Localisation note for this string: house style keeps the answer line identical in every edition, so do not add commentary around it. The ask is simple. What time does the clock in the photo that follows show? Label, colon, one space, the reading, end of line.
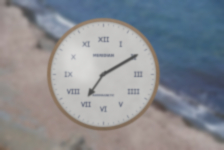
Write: 7:10
